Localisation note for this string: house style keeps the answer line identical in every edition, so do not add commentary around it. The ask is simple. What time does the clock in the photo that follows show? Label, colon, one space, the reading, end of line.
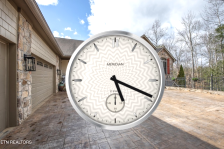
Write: 5:19
